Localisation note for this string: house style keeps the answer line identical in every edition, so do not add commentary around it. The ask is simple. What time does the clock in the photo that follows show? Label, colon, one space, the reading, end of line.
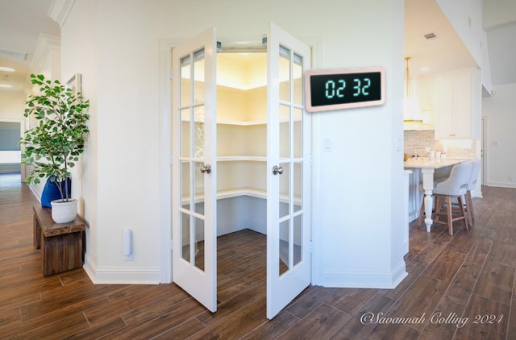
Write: 2:32
